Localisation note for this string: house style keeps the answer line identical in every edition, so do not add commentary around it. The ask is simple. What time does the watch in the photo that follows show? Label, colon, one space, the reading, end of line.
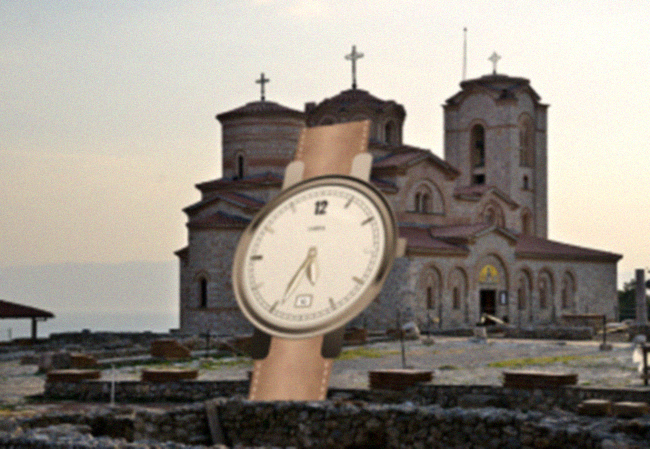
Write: 5:34
